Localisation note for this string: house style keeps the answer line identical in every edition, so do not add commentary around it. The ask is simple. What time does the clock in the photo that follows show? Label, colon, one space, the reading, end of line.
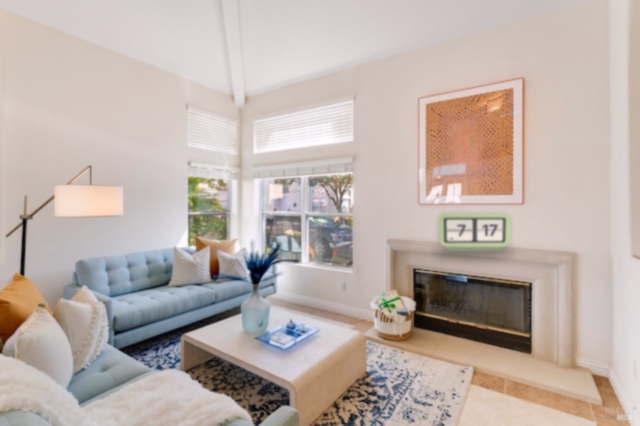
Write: 7:17
